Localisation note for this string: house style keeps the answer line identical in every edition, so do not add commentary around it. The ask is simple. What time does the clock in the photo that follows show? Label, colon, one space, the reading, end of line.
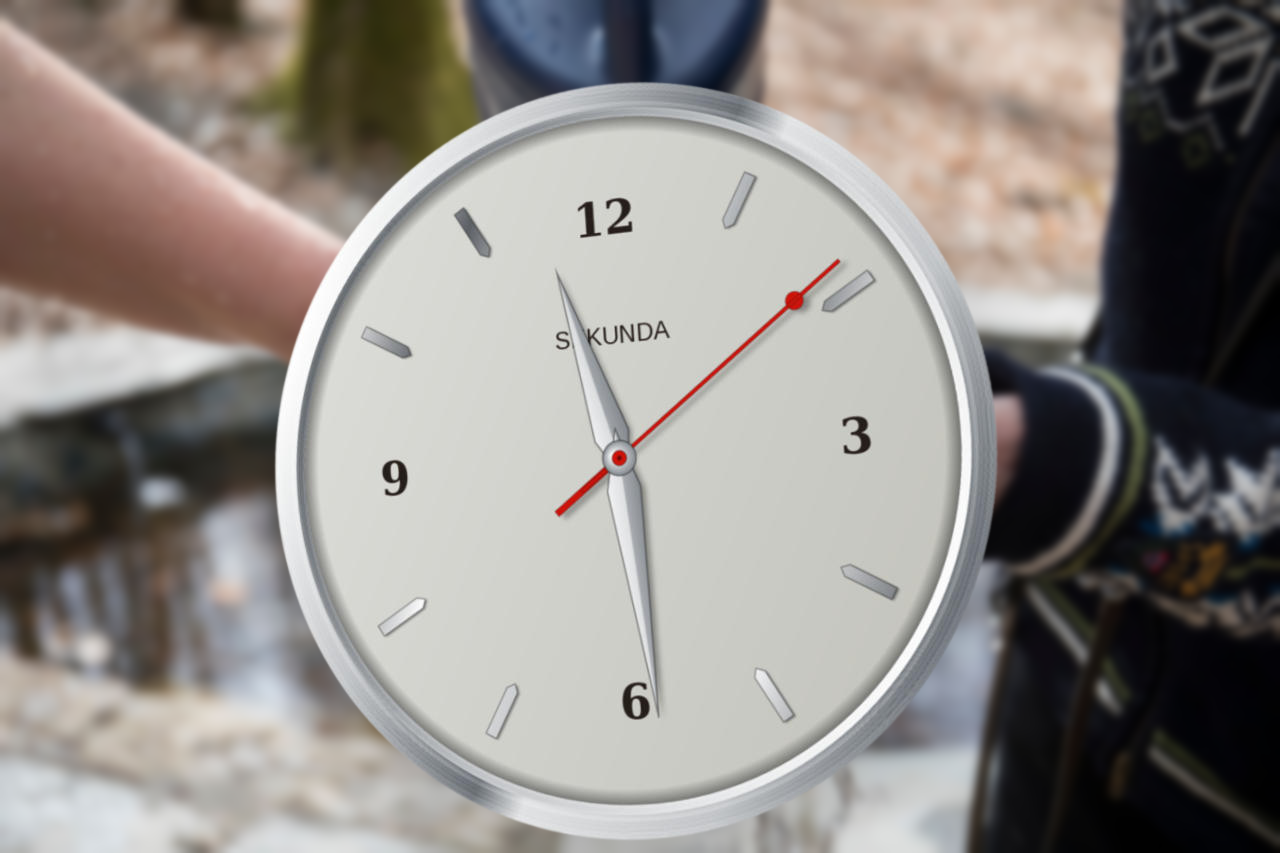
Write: 11:29:09
